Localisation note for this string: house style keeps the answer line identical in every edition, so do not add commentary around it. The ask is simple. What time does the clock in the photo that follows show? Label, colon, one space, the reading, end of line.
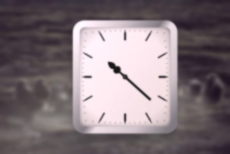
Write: 10:22
